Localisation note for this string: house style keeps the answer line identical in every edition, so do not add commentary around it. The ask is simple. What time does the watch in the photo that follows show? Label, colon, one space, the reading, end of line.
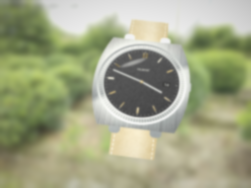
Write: 3:48
